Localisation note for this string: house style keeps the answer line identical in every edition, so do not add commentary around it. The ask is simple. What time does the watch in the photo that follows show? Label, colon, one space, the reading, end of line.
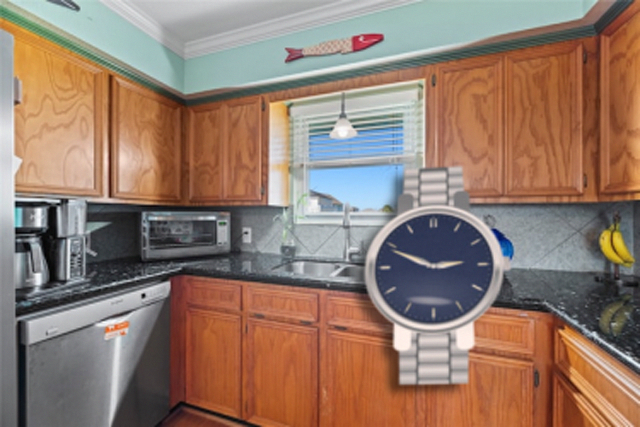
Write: 2:49
